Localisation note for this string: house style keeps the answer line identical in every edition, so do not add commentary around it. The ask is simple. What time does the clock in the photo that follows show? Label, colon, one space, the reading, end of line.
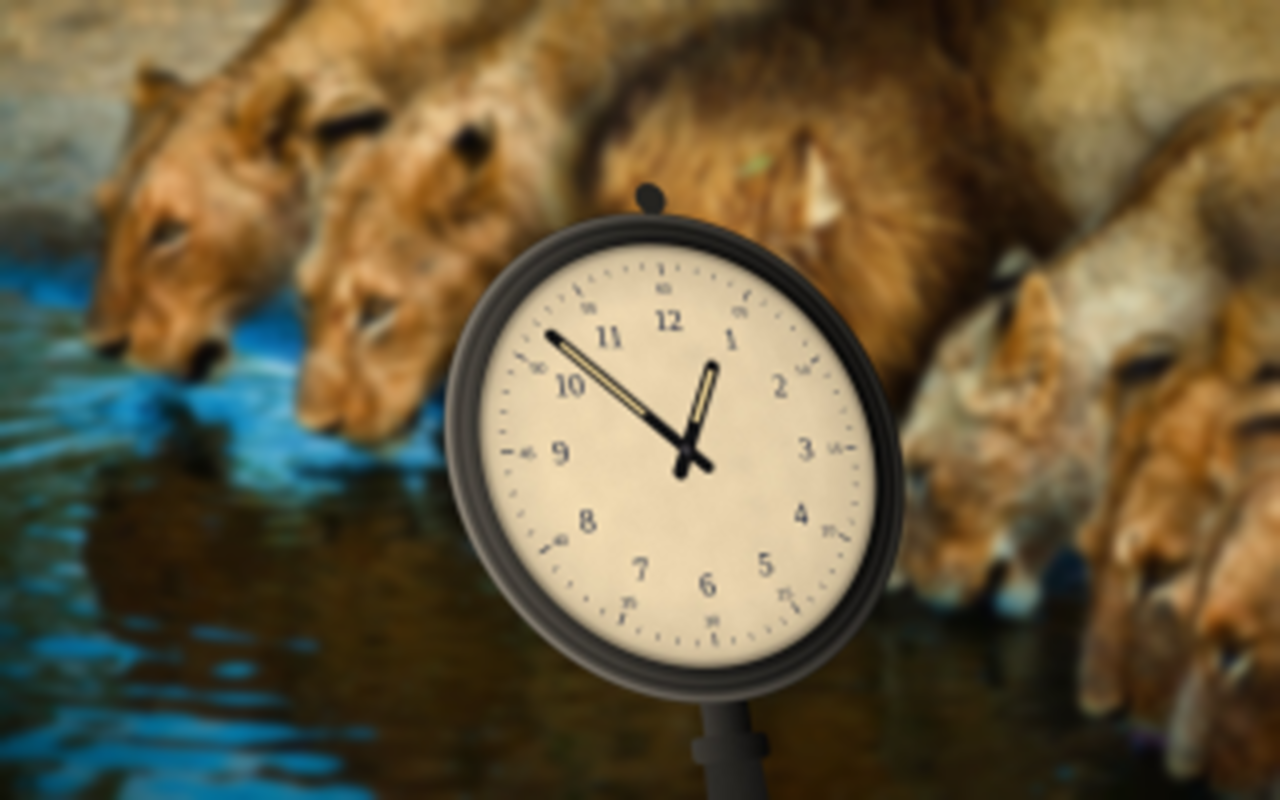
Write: 12:52
